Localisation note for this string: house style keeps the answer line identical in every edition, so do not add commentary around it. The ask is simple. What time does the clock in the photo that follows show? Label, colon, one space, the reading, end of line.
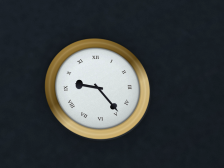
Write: 9:24
